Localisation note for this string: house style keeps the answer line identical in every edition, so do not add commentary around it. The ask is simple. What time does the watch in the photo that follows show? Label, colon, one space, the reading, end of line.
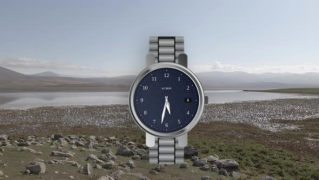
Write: 5:32
